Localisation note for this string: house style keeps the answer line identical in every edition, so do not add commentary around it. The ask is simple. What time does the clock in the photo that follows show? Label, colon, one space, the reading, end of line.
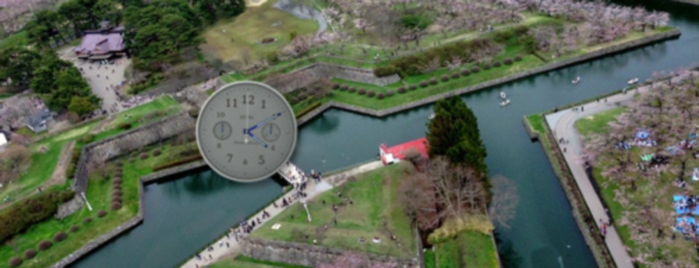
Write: 4:10
